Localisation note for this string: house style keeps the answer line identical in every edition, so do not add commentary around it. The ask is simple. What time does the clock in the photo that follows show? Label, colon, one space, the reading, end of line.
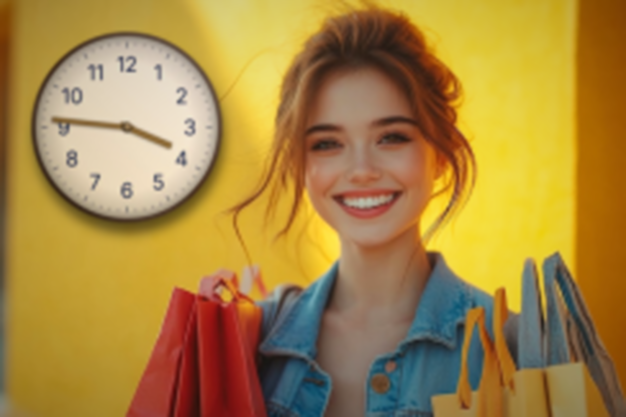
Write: 3:46
